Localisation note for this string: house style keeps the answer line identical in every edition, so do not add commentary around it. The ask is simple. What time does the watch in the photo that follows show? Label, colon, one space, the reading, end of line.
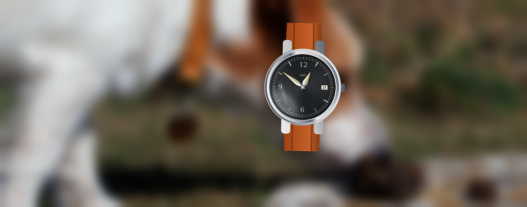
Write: 12:51
